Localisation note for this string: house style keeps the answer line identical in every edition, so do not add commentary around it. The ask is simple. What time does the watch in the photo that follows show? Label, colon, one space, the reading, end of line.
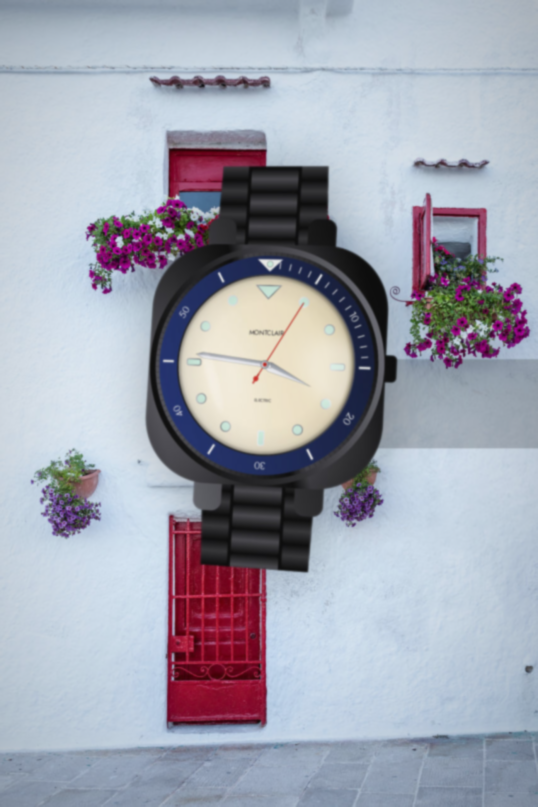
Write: 3:46:05
